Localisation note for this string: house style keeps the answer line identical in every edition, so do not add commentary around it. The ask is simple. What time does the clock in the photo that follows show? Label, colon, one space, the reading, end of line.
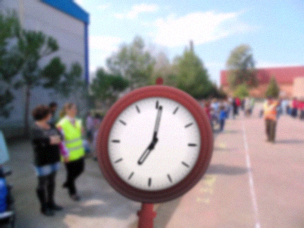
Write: 7:01
